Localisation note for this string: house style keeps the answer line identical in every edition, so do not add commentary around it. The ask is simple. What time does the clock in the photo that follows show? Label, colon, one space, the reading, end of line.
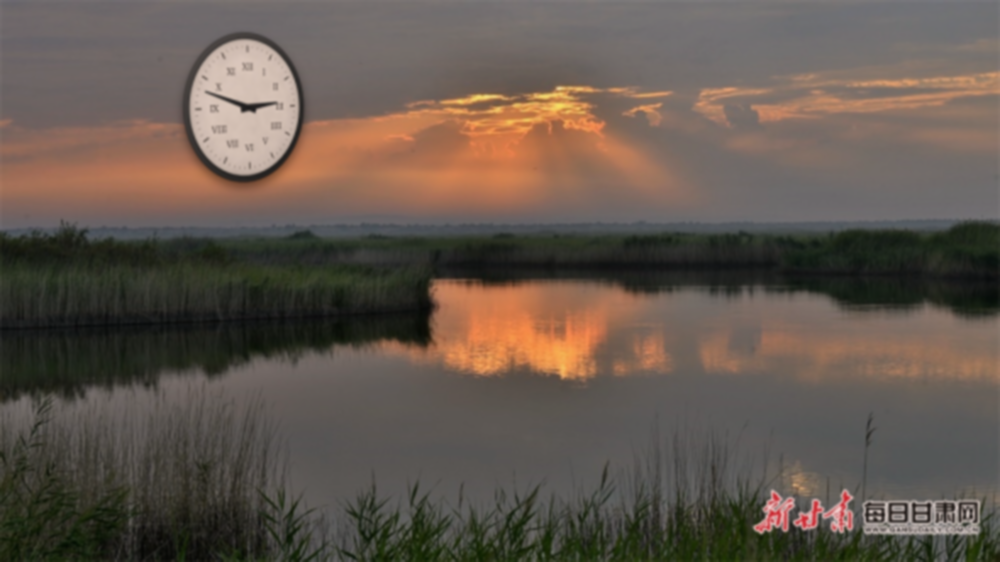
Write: 2:48
